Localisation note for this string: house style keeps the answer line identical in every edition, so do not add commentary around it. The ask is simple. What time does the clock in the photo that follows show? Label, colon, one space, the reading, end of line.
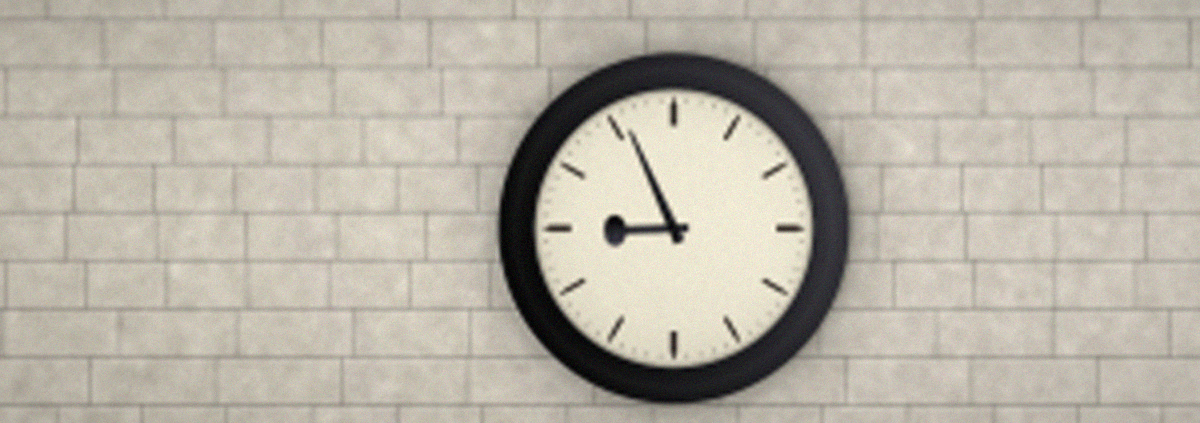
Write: 8:56
